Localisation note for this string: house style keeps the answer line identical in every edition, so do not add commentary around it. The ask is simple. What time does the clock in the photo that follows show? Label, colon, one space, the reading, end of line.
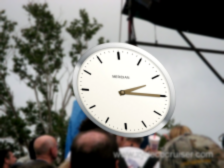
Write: 2:15
